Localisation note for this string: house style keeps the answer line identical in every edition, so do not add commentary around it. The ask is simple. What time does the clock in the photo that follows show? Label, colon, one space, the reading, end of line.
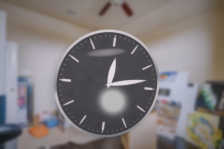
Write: 12:13
